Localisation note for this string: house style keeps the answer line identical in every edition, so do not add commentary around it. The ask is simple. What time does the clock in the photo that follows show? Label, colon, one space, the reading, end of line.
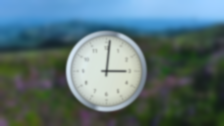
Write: 3:01
